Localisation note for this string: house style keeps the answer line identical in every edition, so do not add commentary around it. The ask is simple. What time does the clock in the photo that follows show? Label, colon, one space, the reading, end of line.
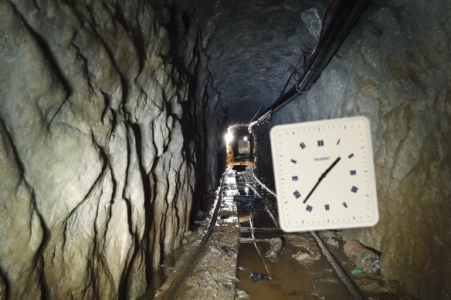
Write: 1:37
